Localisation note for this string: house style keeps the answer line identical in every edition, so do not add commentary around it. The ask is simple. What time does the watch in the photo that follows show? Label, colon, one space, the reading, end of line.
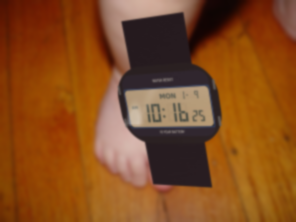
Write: 10:16:25
